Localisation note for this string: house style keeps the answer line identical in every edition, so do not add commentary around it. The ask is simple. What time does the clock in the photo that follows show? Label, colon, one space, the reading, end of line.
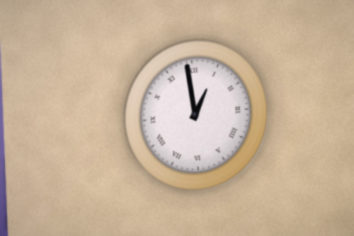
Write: 12:59
